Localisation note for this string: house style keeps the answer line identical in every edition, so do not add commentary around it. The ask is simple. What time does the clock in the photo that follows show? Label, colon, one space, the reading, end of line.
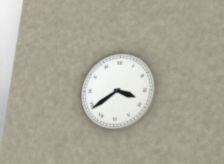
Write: 3:39
